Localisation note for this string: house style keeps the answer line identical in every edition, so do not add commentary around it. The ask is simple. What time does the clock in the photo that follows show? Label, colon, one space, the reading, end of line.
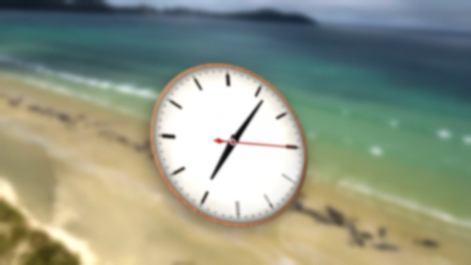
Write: 7:06:15
